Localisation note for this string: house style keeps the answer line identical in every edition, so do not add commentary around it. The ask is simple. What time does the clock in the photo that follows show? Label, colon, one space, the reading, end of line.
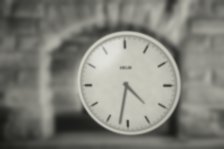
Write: 4:32
